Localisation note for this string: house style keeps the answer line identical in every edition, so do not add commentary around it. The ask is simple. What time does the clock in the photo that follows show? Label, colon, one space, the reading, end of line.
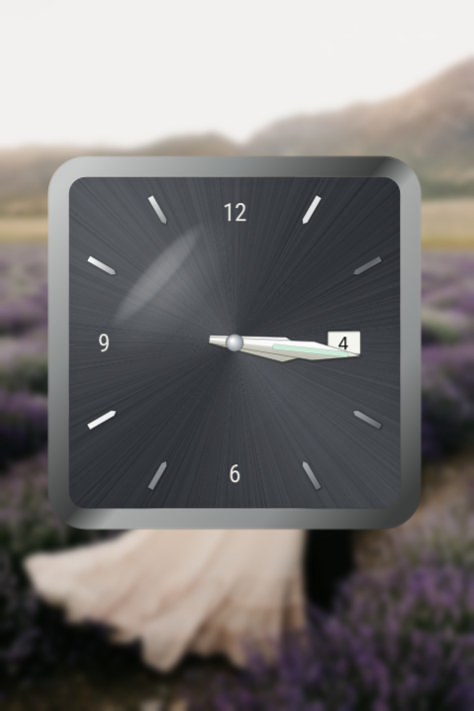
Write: 3:16
